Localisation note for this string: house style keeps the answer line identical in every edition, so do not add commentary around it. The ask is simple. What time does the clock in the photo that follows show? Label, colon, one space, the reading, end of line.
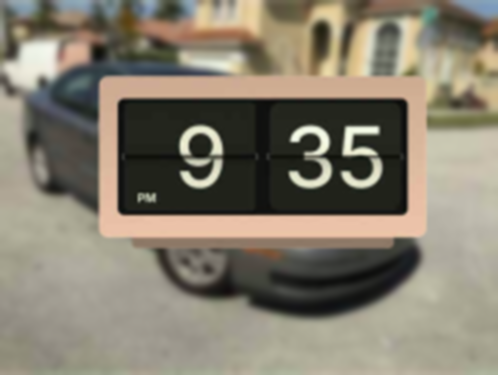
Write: 9:35
